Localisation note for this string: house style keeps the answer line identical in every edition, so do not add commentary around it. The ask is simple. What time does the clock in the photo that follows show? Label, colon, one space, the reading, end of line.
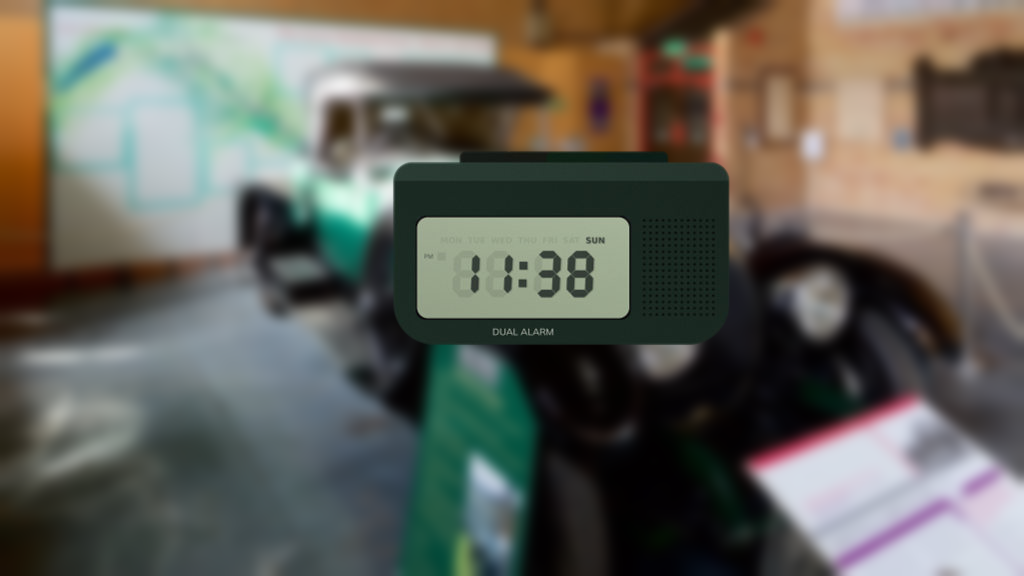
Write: 11:38
